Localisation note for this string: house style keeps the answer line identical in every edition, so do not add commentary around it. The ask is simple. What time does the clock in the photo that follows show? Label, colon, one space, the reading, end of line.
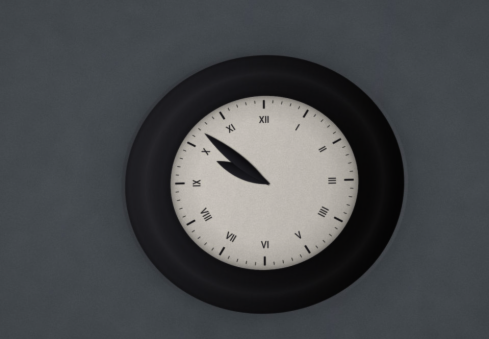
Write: 9:52
